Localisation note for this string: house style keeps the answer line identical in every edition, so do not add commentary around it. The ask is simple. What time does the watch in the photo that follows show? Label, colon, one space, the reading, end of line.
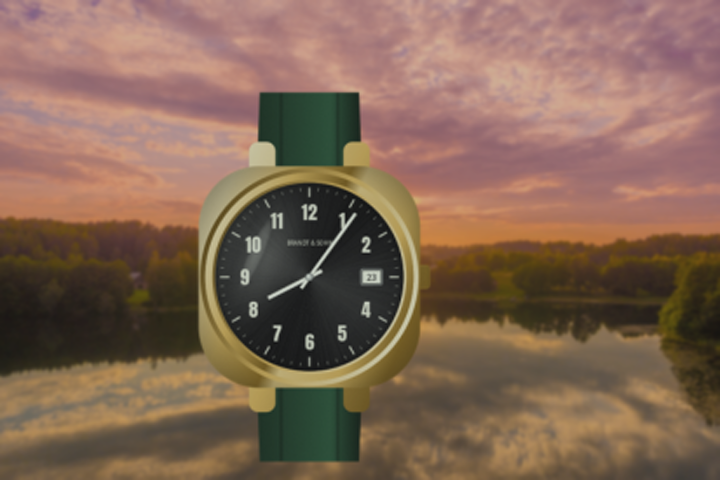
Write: 8:06
